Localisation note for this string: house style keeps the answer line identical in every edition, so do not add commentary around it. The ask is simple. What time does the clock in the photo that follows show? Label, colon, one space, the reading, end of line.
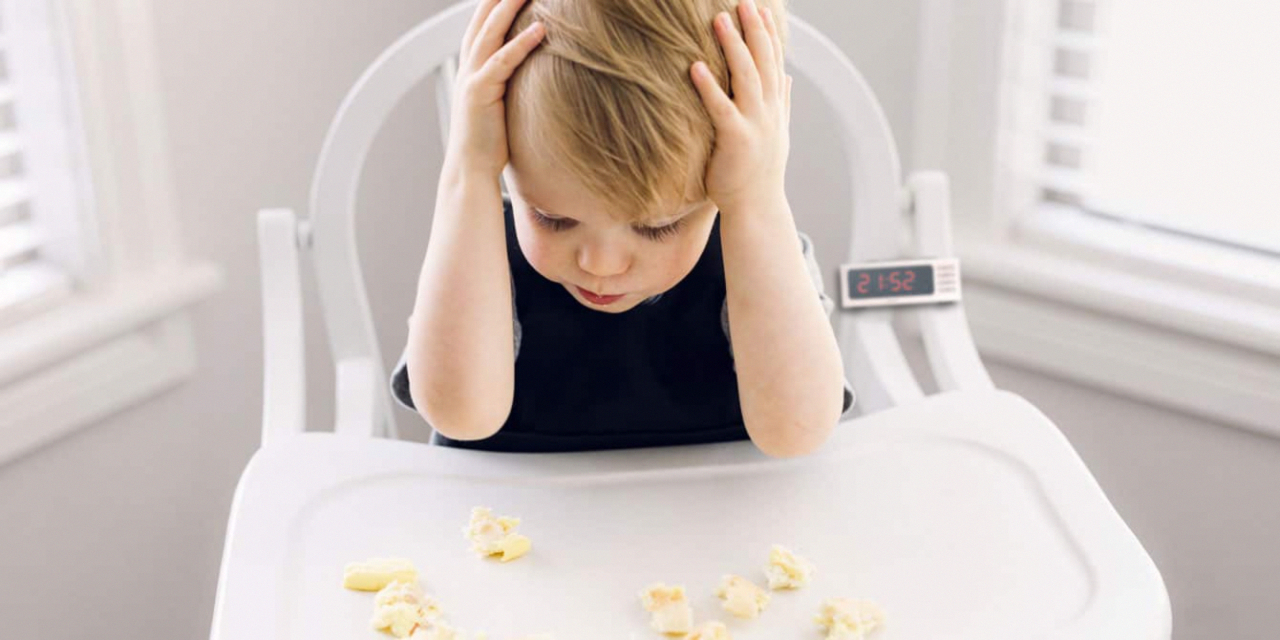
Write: 21:52
